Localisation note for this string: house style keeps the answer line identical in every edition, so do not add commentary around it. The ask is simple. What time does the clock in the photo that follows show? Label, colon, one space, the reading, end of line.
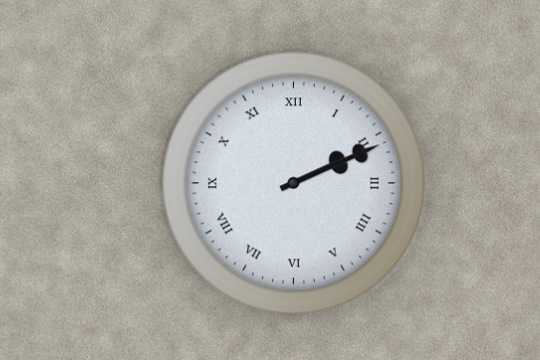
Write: 2:11
